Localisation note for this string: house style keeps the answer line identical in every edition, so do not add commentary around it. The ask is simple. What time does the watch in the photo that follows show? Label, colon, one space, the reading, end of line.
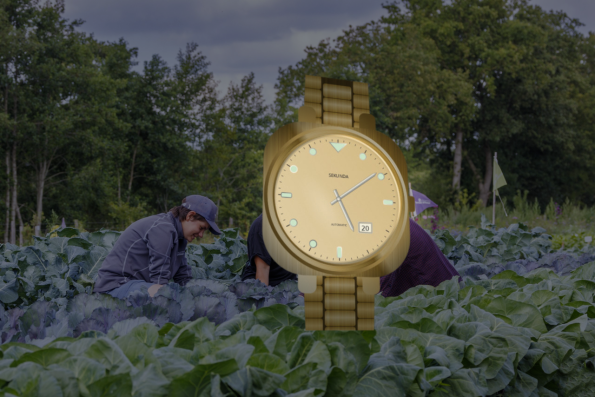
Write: 5:09
